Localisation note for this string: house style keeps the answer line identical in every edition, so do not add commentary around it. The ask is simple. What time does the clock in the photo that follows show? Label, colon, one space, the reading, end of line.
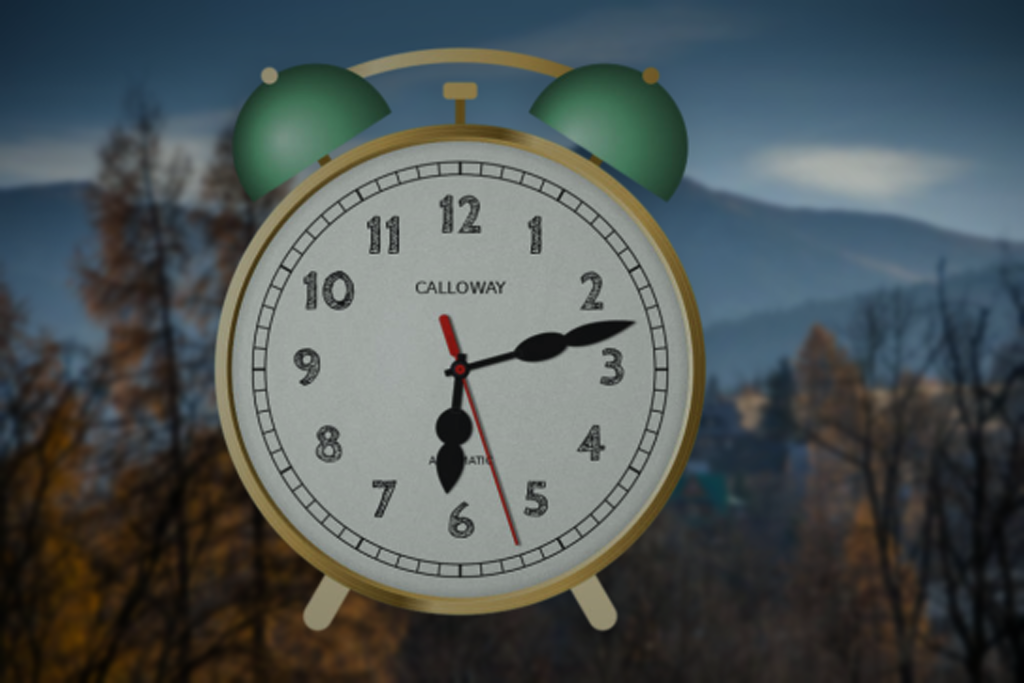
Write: 6:12:27
